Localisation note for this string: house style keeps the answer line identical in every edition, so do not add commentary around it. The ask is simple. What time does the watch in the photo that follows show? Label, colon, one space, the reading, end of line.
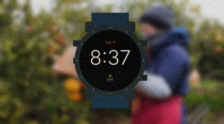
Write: 8:37
